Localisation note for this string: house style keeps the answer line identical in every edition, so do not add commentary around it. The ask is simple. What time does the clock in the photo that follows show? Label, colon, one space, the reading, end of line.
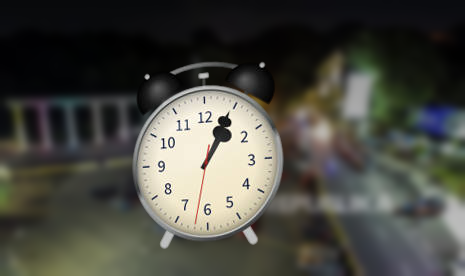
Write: 1:04:32
